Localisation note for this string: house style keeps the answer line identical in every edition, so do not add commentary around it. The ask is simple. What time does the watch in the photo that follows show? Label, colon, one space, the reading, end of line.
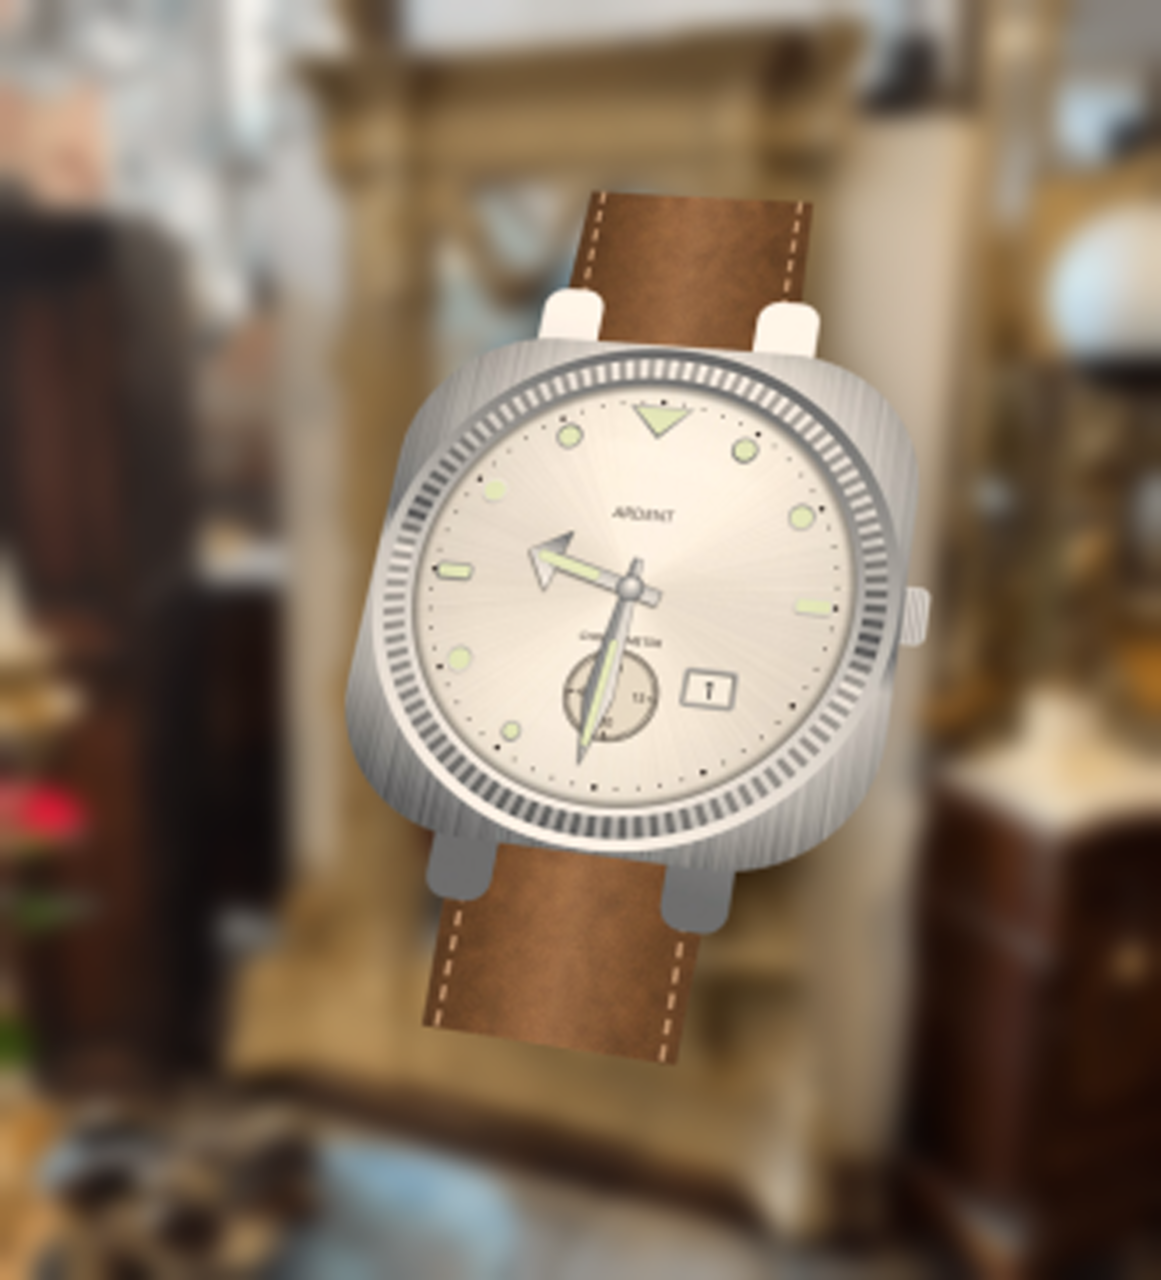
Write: 9:31
